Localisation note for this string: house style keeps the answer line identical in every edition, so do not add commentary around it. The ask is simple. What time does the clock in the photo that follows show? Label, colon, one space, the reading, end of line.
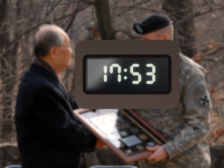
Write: 17:53
